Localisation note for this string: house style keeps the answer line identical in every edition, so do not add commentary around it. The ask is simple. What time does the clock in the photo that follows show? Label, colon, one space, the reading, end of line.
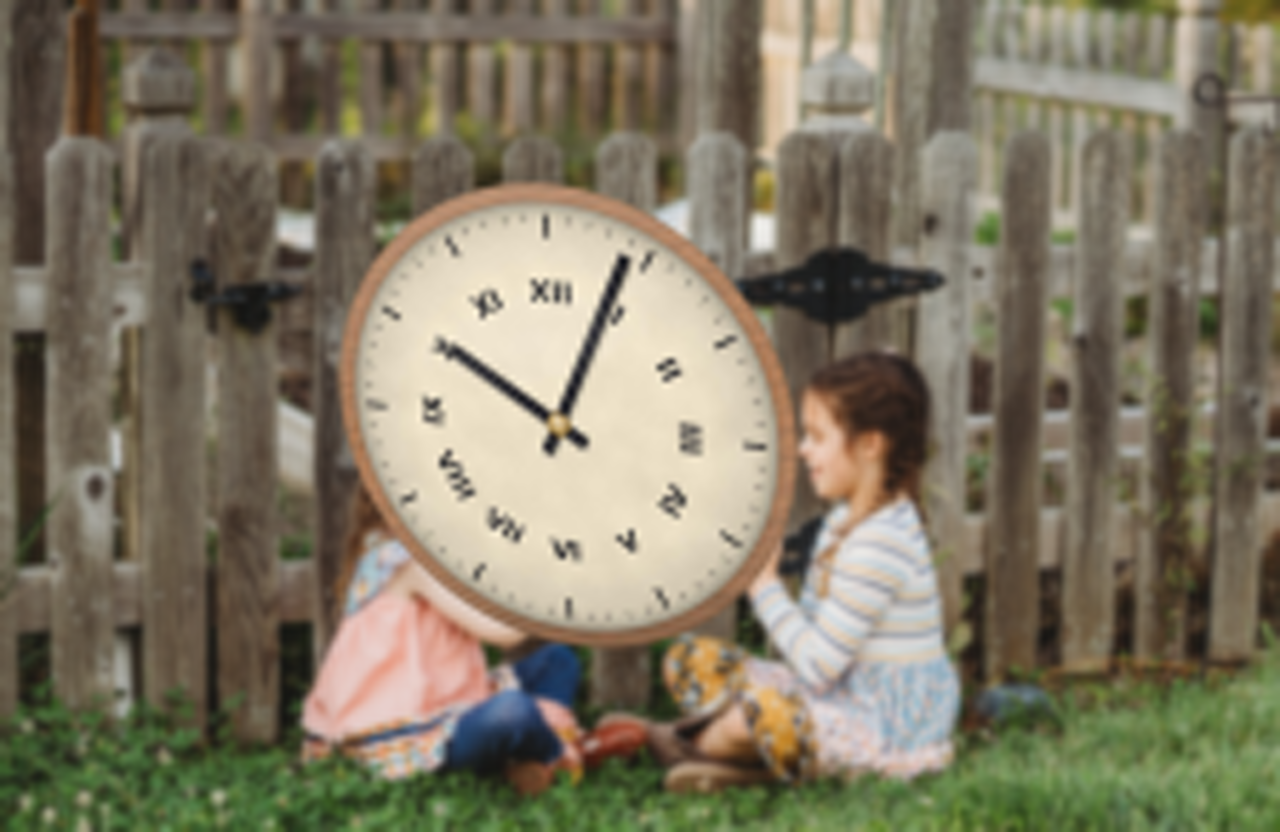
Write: 10:04
